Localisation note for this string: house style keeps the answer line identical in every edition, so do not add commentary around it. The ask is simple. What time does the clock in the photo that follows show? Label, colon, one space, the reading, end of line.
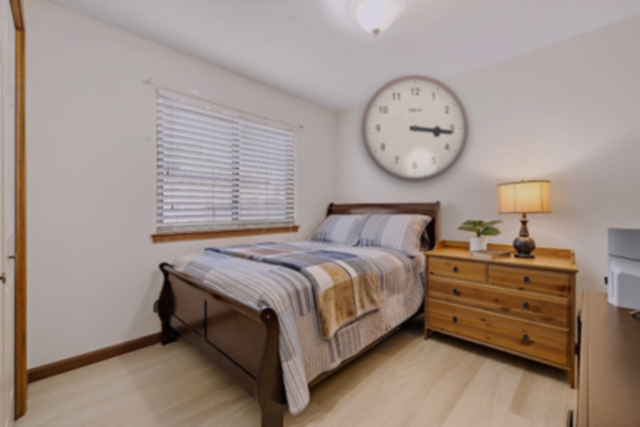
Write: 3:16
